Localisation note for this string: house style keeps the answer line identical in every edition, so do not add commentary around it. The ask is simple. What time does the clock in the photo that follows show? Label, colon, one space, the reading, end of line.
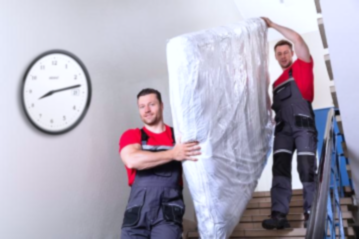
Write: 8:13
